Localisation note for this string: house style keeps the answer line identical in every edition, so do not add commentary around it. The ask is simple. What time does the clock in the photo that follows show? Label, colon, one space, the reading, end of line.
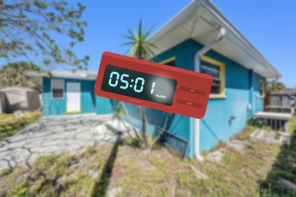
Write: 5:01
